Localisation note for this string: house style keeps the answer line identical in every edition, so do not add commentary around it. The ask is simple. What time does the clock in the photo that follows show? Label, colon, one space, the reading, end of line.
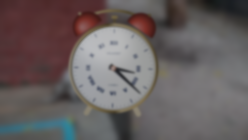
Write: 3:22
